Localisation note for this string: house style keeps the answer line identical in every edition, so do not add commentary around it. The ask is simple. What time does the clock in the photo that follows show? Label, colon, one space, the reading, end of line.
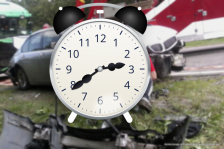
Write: 2:39
